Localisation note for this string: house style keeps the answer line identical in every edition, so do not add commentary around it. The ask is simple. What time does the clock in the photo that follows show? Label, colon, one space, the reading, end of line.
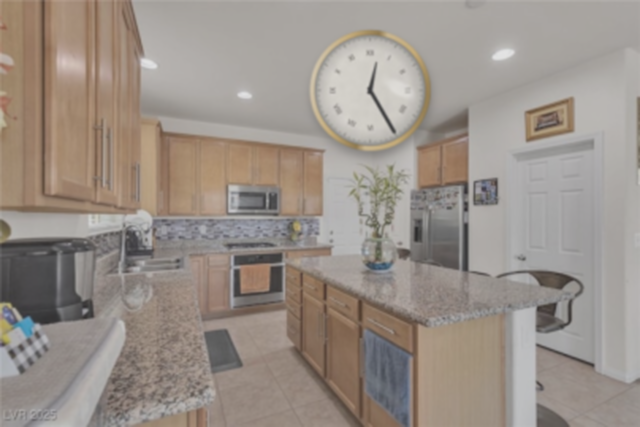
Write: 12:25
